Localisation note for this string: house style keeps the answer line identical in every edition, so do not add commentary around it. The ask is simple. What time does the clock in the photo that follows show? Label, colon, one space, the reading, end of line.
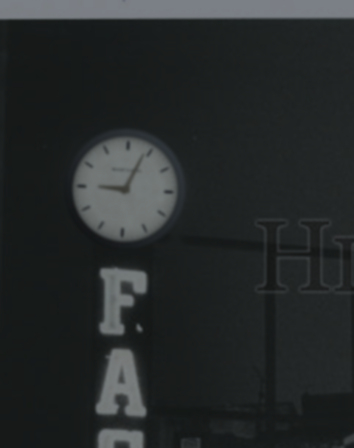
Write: 9:04
